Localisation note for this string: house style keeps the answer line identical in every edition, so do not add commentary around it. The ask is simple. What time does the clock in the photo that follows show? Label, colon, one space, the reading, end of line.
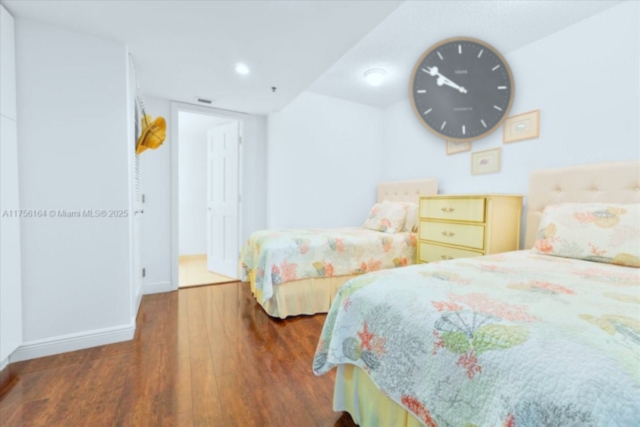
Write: 9:51
